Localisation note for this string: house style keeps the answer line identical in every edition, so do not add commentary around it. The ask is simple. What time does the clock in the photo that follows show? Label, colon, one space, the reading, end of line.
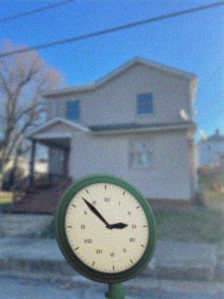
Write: 2:53
